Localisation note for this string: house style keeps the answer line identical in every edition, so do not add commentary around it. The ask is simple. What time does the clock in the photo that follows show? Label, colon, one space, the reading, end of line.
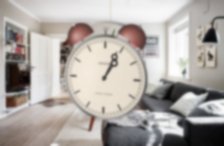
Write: 1:04
